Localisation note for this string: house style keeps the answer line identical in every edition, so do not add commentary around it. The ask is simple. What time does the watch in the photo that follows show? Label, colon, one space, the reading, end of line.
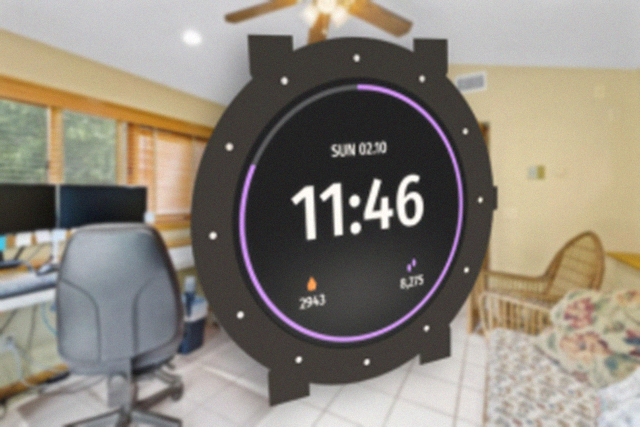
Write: 11:46
